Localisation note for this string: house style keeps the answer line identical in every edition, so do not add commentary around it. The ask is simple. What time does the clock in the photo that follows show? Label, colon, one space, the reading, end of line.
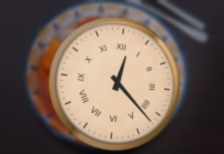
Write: 12:22
